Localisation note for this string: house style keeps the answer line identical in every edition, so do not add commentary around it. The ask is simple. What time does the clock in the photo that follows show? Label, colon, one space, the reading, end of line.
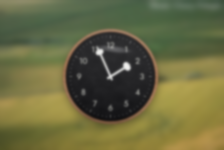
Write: 1:56
